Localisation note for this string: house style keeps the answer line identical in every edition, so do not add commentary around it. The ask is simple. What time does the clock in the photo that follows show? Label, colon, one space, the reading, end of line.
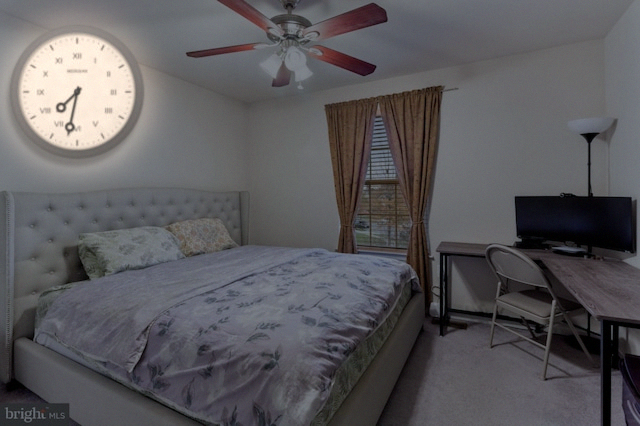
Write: 7:32
